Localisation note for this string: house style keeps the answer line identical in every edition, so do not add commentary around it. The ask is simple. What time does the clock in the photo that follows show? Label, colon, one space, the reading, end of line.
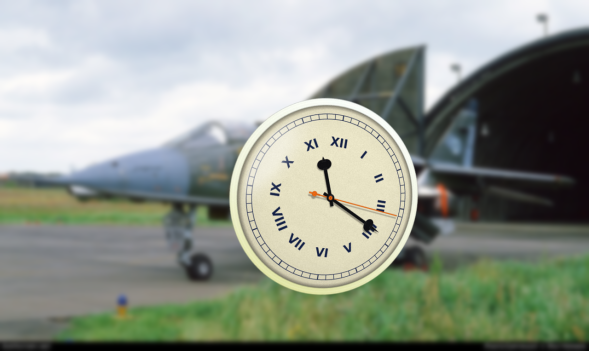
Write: 11:19:16
